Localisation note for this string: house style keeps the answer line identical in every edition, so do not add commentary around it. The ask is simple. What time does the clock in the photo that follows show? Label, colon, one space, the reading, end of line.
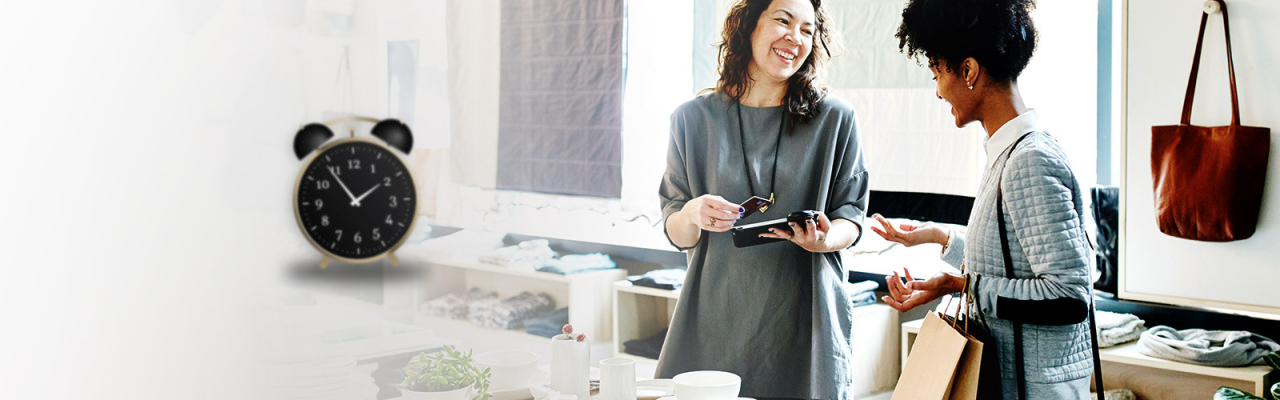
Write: 1:54
